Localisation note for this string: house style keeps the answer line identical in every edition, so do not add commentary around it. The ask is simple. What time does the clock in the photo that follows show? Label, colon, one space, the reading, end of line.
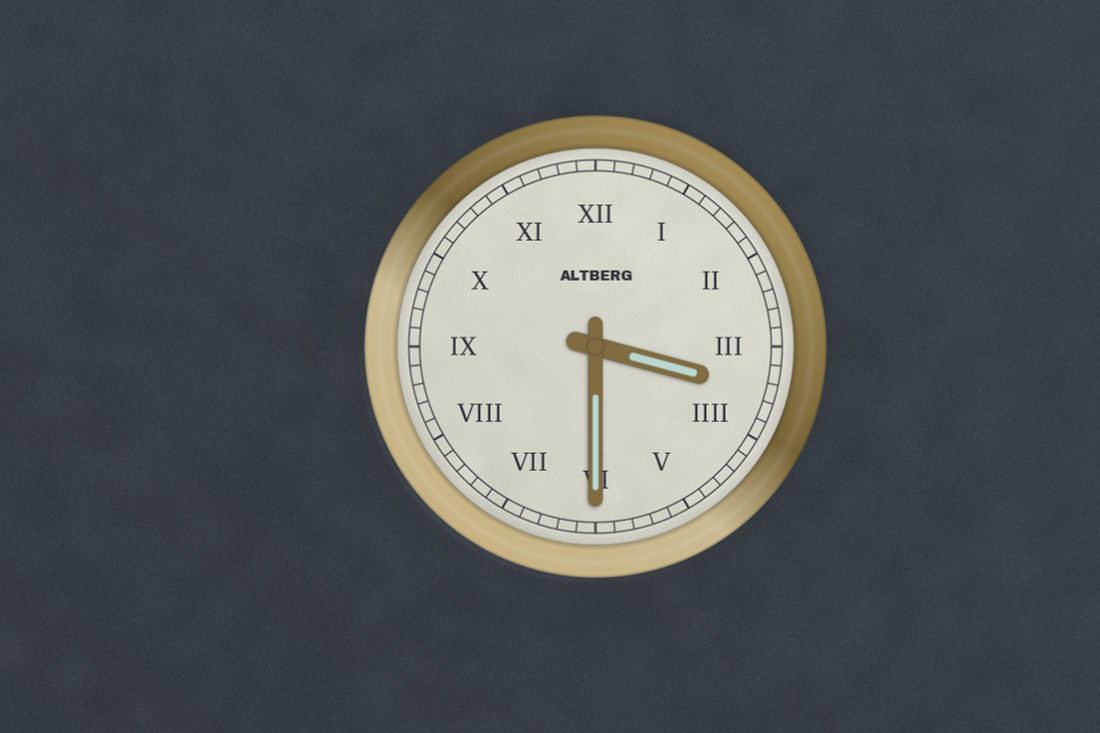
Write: 3:30
